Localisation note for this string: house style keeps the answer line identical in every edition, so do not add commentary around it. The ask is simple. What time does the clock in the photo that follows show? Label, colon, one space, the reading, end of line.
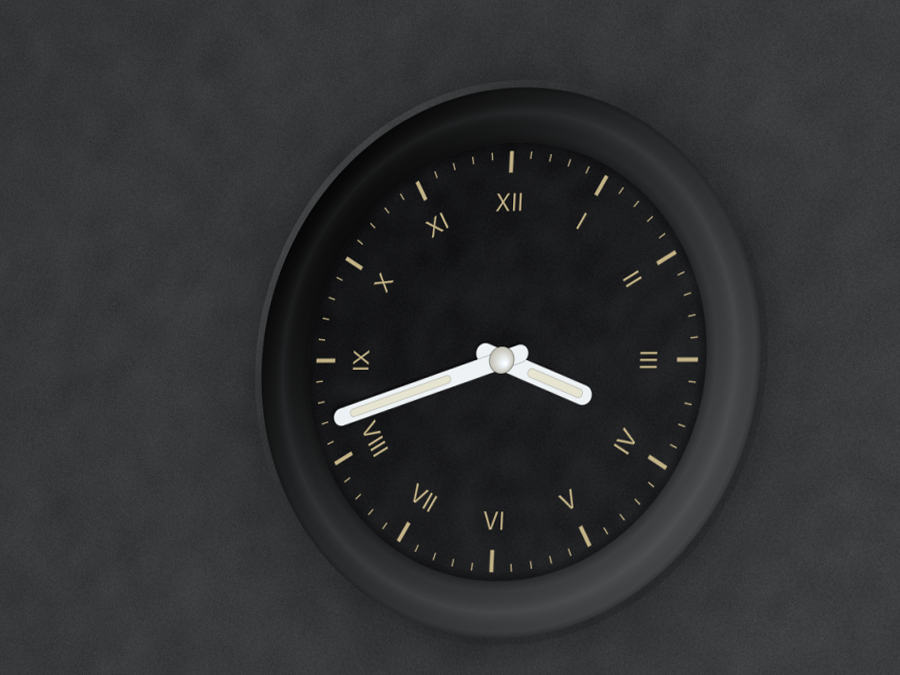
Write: 3:42
